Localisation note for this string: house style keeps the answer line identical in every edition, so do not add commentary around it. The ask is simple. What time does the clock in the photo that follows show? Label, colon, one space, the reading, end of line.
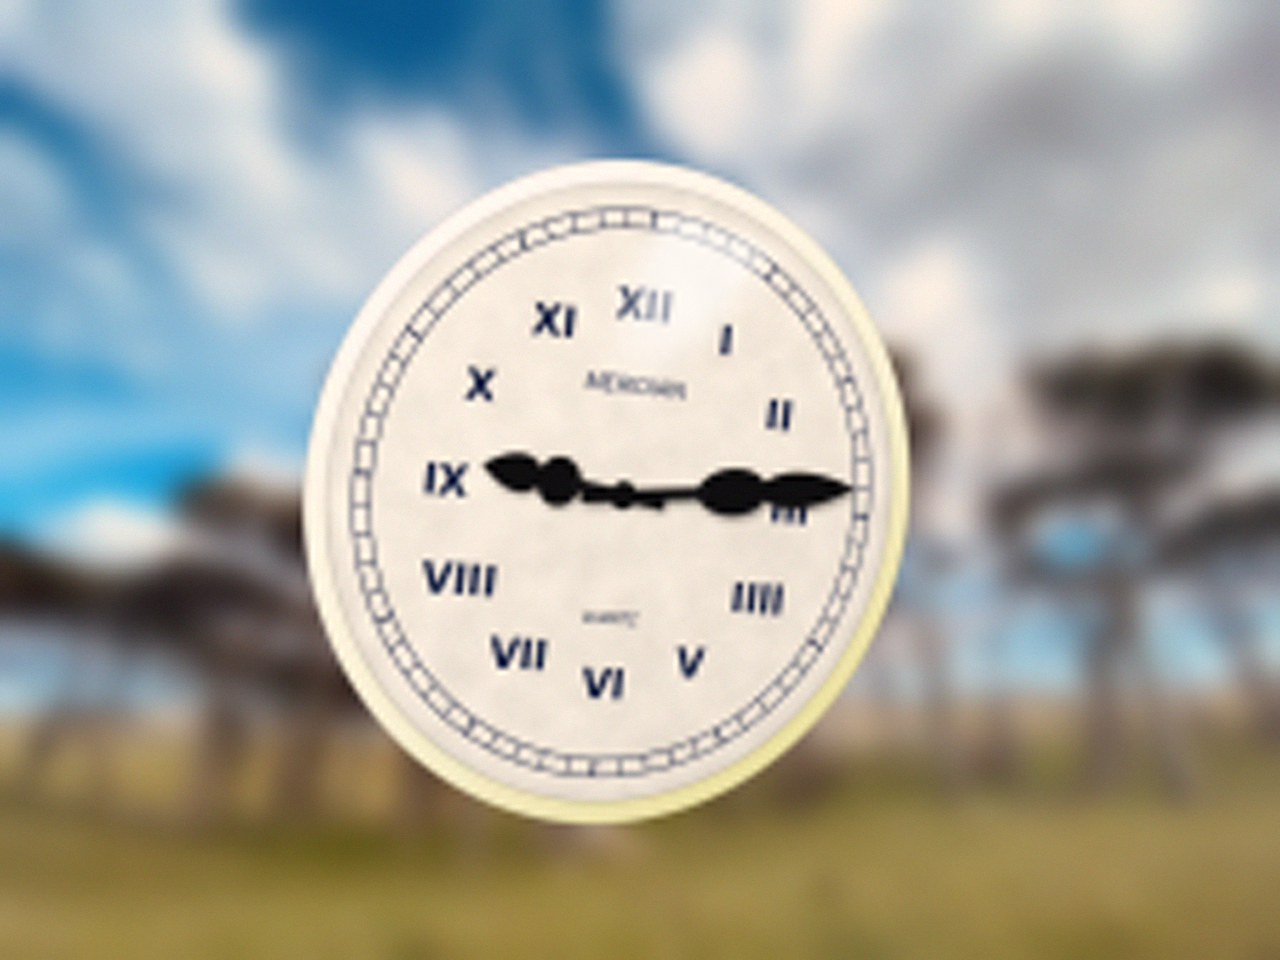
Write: 9:14
